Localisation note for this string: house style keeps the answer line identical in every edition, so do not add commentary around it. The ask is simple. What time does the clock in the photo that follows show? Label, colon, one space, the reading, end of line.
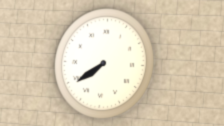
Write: 7:39
